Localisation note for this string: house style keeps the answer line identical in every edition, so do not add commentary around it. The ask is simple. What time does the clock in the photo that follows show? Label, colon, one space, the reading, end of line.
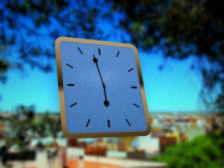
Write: 5:58
